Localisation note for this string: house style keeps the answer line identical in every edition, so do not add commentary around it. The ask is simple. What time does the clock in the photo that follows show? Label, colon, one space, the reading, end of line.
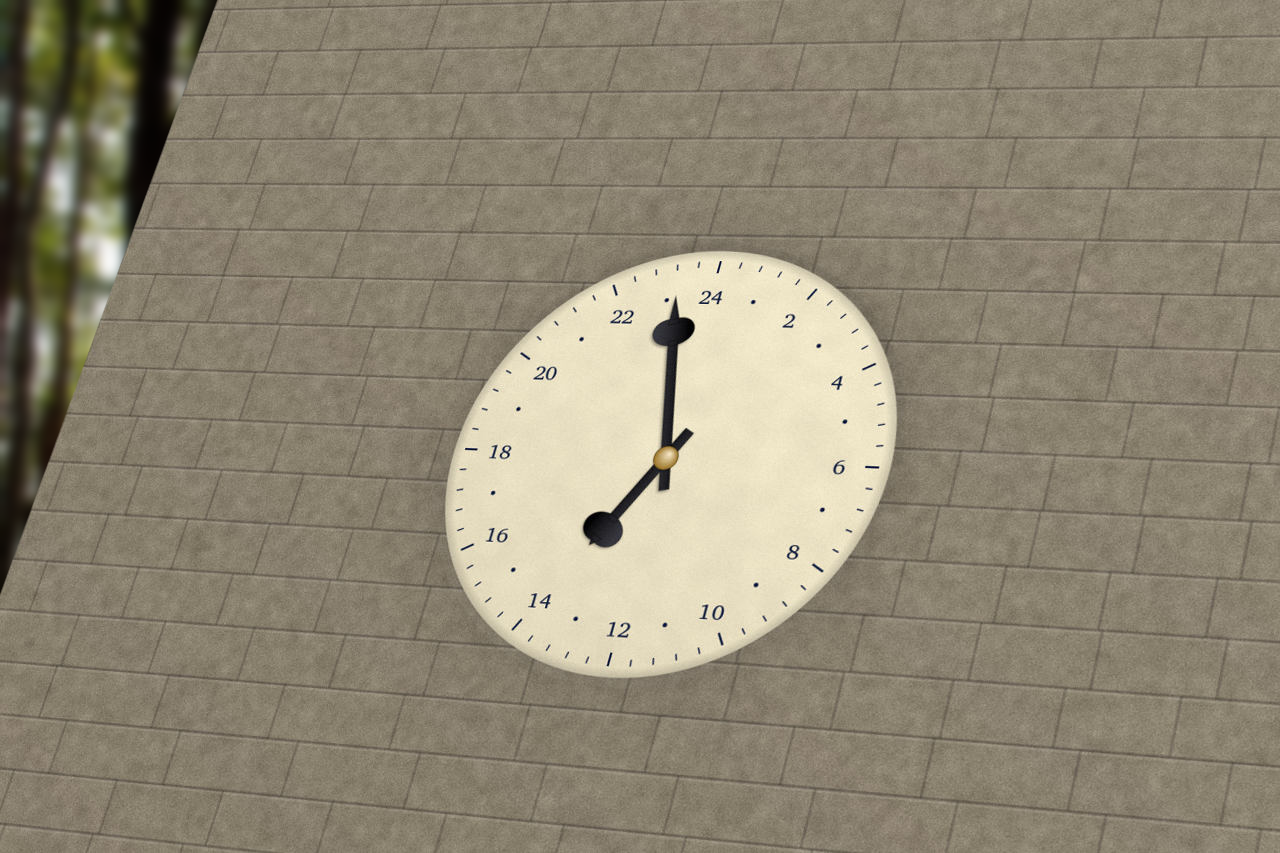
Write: 13:58
